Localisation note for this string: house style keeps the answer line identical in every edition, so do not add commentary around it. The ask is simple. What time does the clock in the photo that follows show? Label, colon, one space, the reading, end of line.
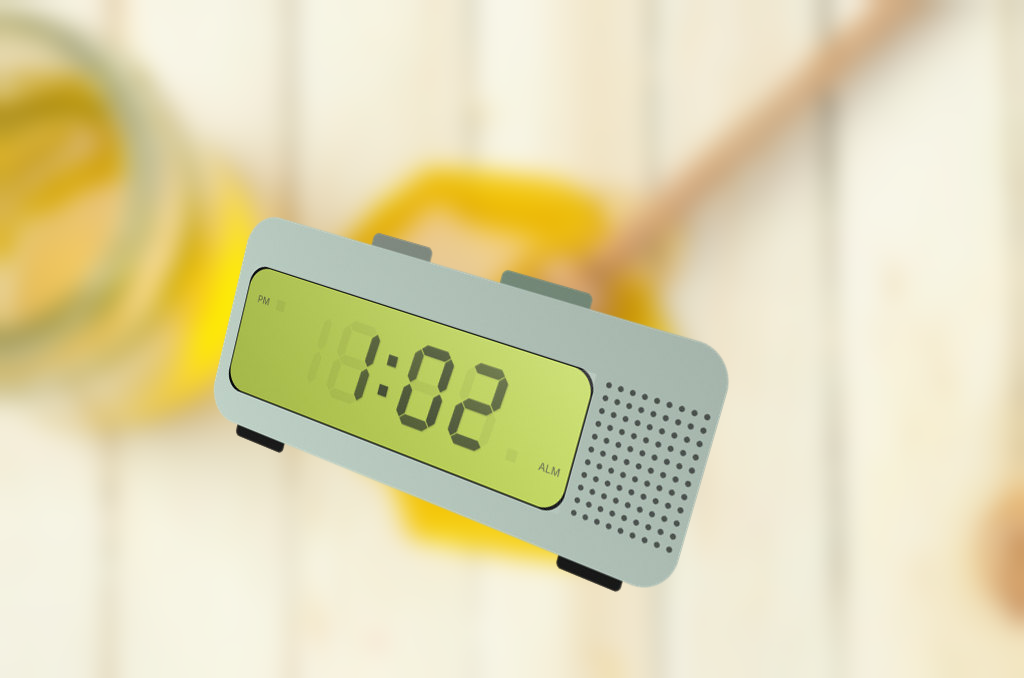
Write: 1:02
